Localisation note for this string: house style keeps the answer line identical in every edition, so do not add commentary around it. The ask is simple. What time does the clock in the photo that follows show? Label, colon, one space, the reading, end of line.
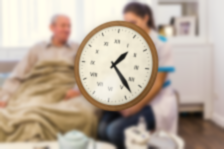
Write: 1:23
